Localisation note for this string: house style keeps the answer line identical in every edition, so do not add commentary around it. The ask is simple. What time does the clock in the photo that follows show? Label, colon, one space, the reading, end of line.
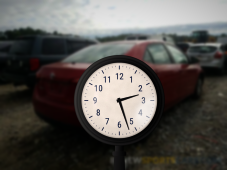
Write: 2:27
